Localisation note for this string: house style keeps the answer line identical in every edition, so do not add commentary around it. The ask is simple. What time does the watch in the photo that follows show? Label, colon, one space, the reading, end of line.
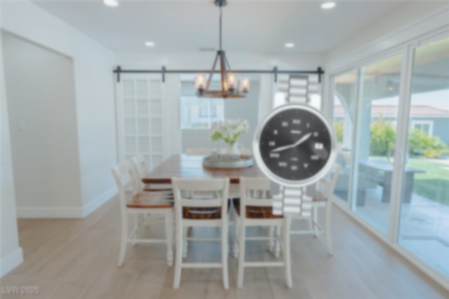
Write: 1:42
